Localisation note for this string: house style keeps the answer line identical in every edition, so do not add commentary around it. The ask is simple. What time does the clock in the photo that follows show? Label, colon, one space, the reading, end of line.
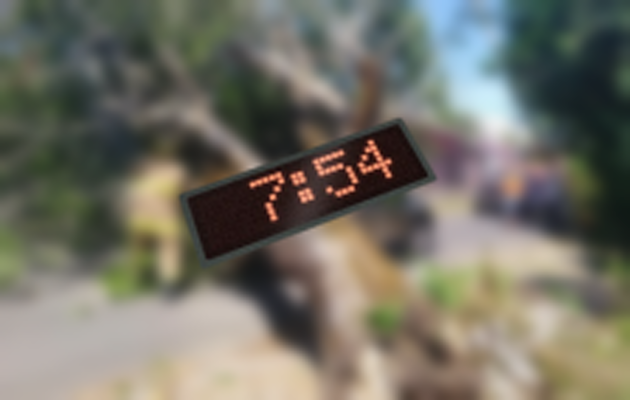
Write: 7:54
